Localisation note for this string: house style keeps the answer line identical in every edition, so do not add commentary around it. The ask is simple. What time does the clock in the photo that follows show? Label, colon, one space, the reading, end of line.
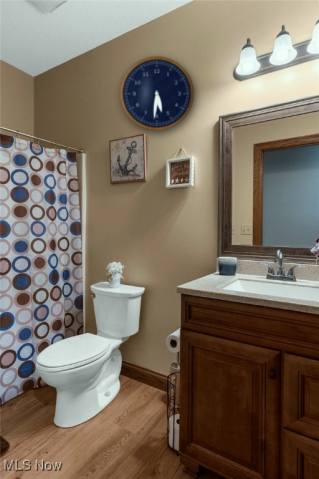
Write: 5:31
